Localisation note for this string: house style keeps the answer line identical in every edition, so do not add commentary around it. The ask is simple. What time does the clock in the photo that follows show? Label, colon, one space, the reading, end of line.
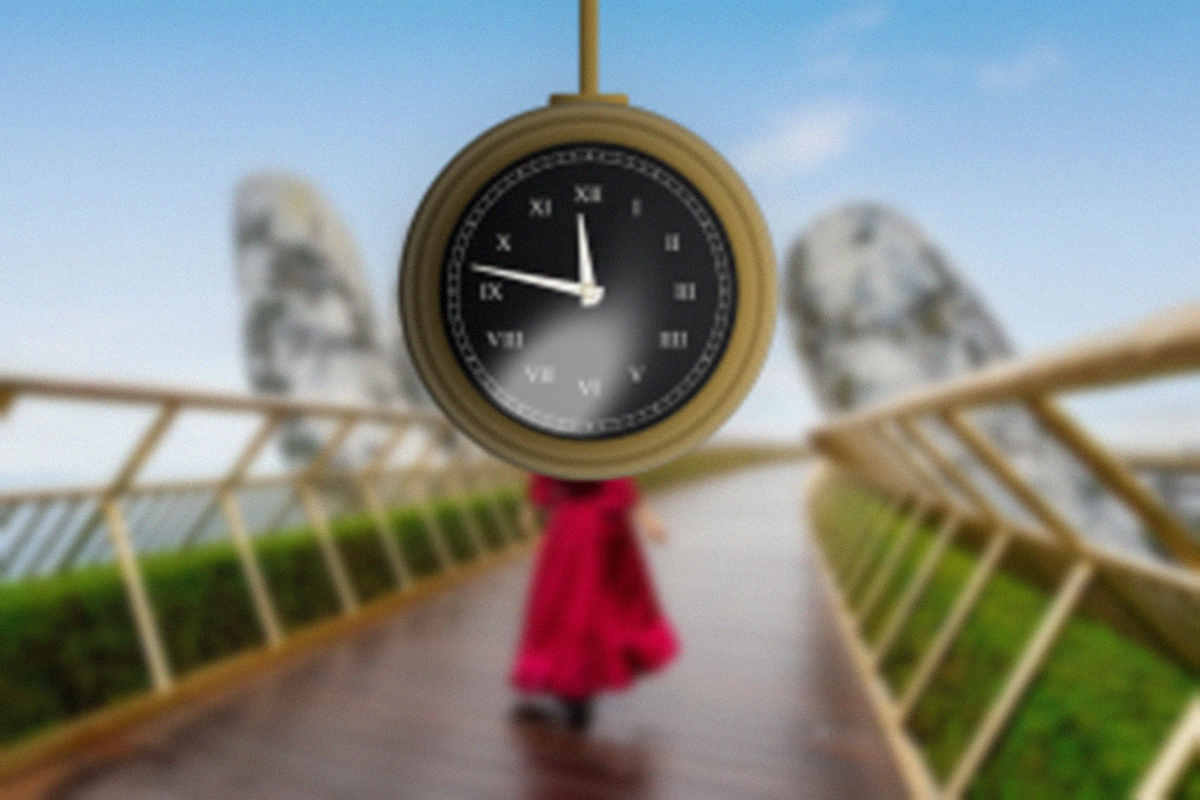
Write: 11:47
